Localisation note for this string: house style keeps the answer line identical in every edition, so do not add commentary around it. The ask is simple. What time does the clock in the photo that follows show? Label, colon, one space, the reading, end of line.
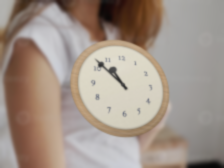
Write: 10:52
